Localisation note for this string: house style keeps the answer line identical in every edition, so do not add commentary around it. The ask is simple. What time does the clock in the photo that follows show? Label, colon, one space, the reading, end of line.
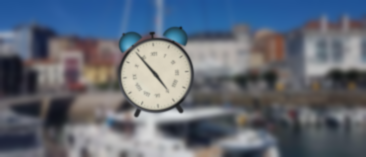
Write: 4:54
